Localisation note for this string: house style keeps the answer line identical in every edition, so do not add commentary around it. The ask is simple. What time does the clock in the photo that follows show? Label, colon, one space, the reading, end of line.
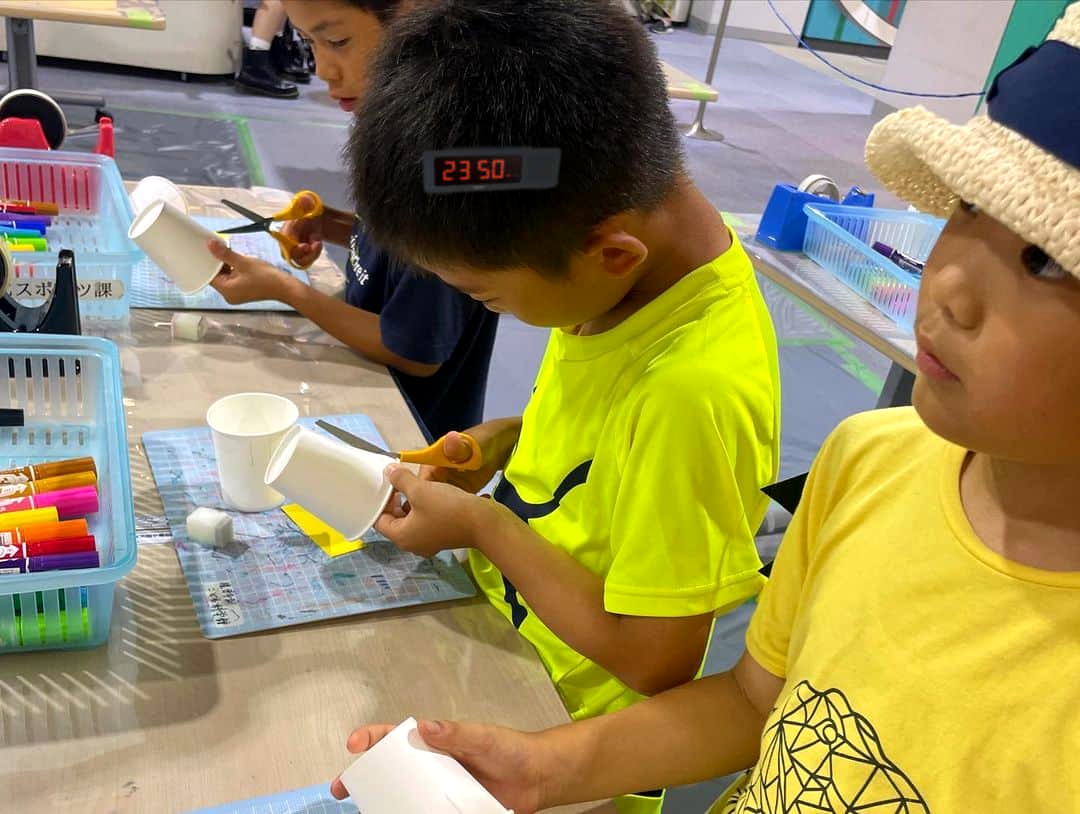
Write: 23:50
